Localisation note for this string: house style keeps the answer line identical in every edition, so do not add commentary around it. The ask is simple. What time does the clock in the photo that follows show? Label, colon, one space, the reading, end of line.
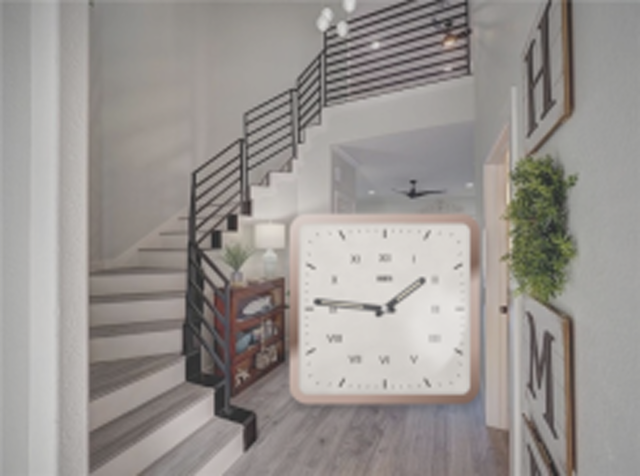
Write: 1:46
